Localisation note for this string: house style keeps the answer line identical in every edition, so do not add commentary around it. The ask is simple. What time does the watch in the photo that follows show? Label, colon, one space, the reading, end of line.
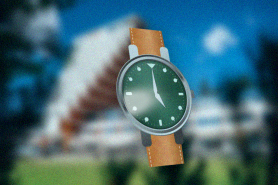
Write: 5:00
